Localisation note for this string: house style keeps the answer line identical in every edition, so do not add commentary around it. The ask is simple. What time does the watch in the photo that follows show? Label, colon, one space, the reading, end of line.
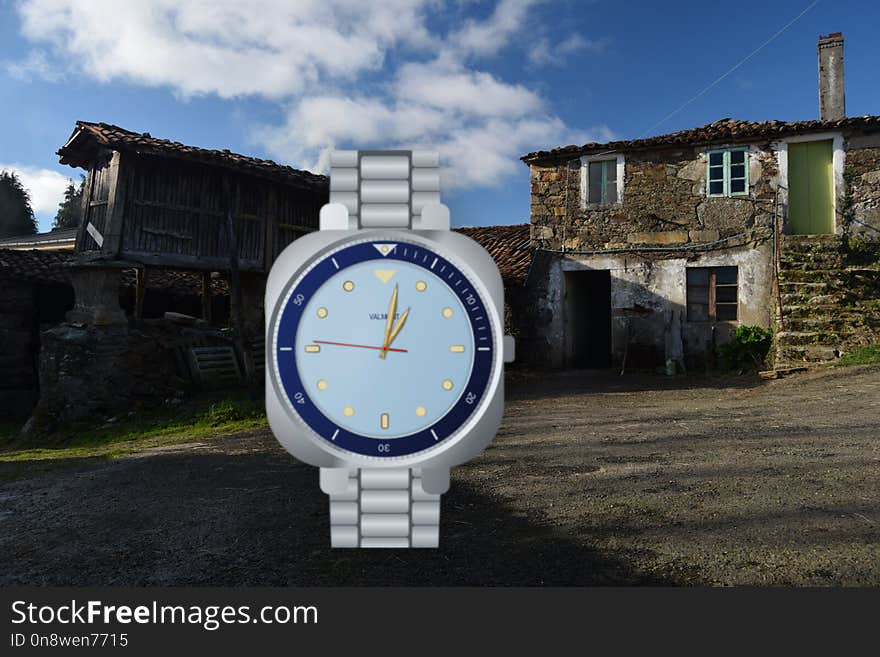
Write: 1:01:46
